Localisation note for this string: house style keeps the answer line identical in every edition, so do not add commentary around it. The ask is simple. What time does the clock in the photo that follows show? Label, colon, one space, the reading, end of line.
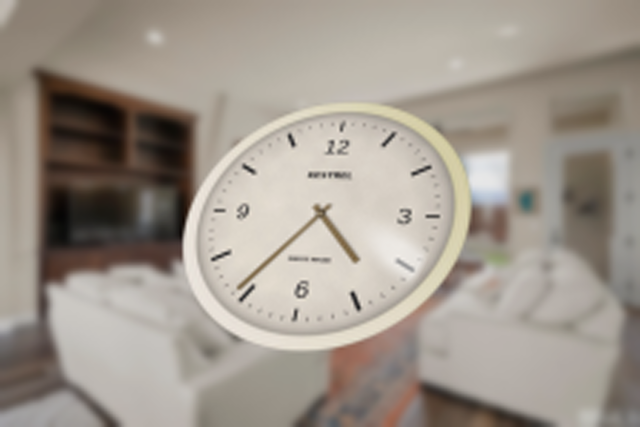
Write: 4:36
